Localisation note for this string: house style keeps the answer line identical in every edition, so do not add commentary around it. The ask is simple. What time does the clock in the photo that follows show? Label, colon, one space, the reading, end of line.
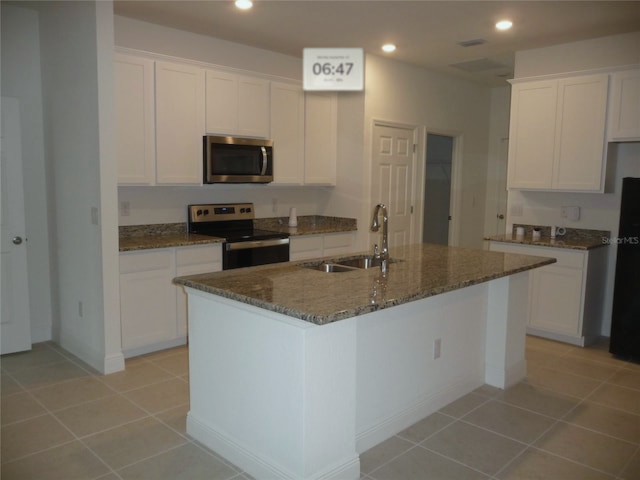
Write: 6:47
